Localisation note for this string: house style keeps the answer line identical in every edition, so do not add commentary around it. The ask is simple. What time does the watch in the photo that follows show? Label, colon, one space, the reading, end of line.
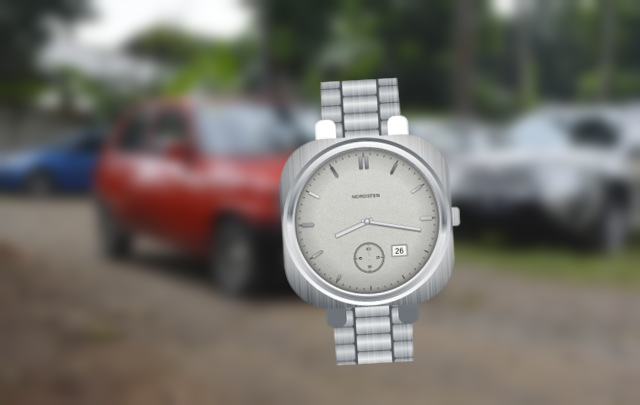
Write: 8:17
